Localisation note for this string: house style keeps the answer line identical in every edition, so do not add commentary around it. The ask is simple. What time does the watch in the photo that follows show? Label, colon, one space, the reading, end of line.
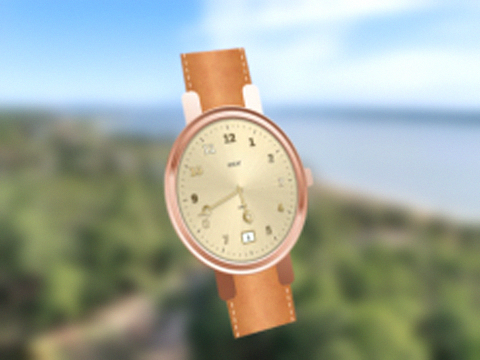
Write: 5:42
